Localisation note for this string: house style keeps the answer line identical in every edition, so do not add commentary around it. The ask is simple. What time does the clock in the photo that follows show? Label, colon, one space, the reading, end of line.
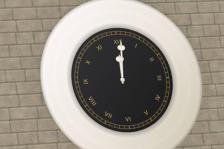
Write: 12:01
